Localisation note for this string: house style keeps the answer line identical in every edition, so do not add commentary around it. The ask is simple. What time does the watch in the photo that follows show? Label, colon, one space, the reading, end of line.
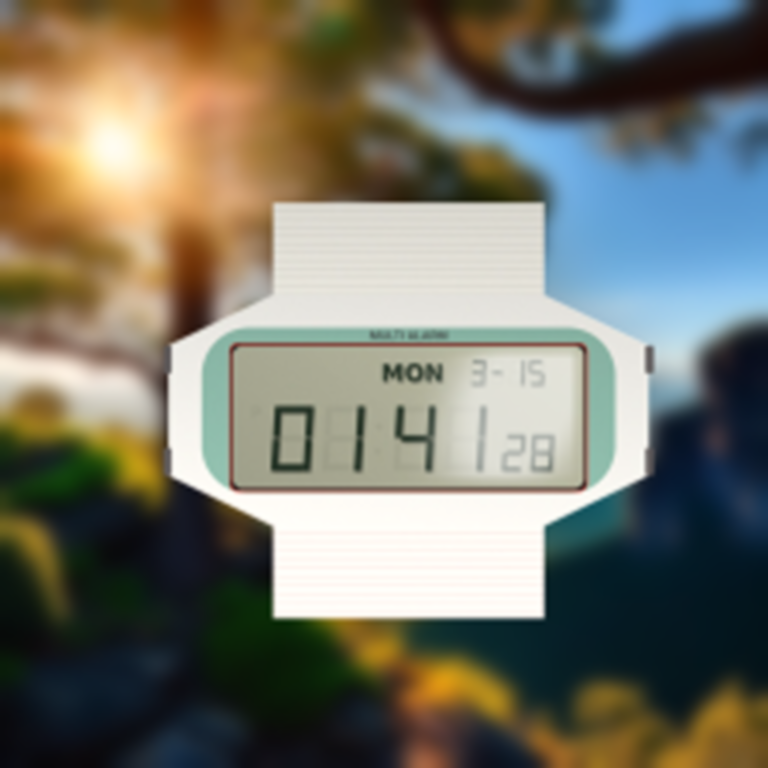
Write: 1:41:28
